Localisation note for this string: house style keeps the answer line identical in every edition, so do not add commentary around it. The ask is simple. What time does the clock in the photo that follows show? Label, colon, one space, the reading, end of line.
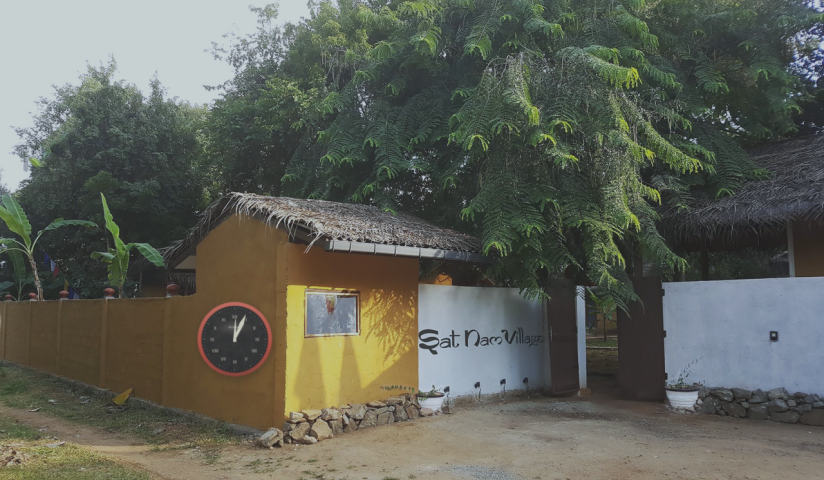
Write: 12:04
